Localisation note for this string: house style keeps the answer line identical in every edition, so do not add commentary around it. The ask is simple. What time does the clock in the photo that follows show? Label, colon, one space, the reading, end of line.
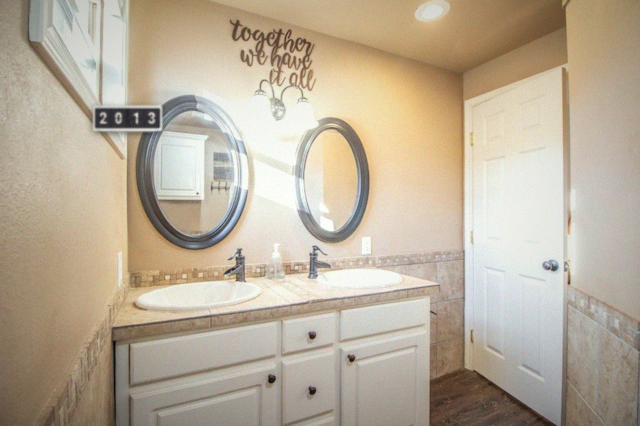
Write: 20:13
